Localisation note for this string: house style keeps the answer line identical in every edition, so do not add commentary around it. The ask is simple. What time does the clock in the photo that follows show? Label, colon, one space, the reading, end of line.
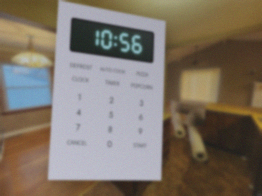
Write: 10:56
